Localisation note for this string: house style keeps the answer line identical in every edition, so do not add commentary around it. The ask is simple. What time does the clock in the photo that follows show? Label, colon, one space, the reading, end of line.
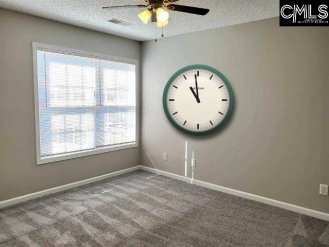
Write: 10:59
